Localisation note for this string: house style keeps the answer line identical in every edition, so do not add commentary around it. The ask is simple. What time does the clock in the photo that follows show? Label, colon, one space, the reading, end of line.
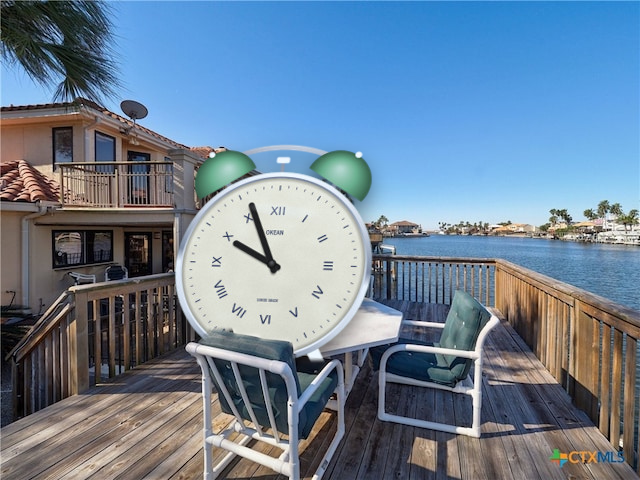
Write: 9:56
